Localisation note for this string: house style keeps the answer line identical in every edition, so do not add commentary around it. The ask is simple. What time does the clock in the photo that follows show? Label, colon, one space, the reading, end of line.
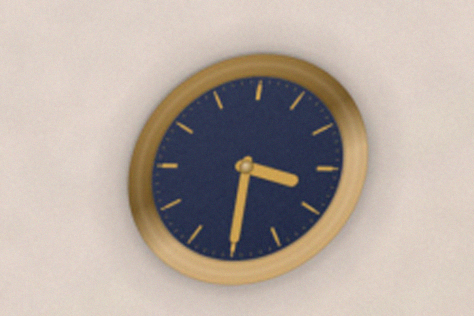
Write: 3:30
